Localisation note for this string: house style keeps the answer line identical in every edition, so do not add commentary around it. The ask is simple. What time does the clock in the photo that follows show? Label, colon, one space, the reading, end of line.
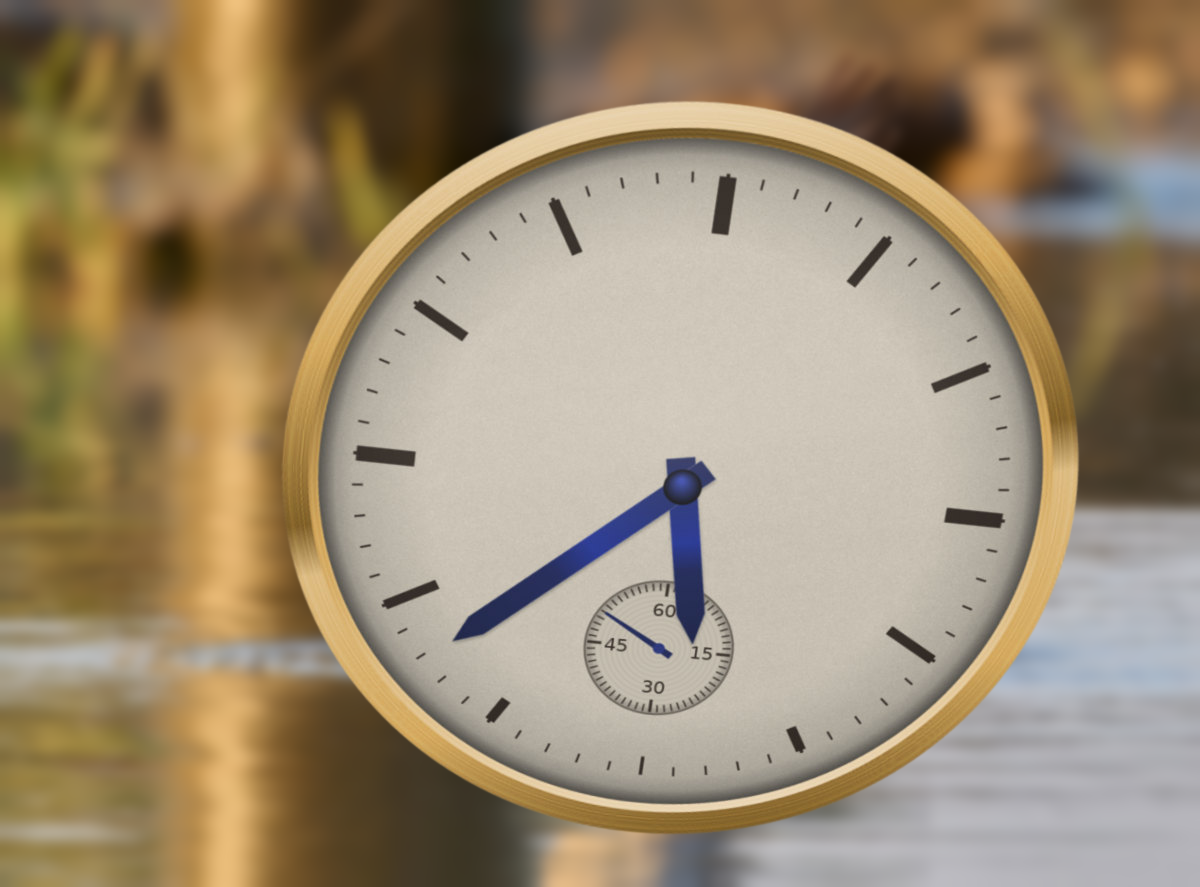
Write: 5:37:50
